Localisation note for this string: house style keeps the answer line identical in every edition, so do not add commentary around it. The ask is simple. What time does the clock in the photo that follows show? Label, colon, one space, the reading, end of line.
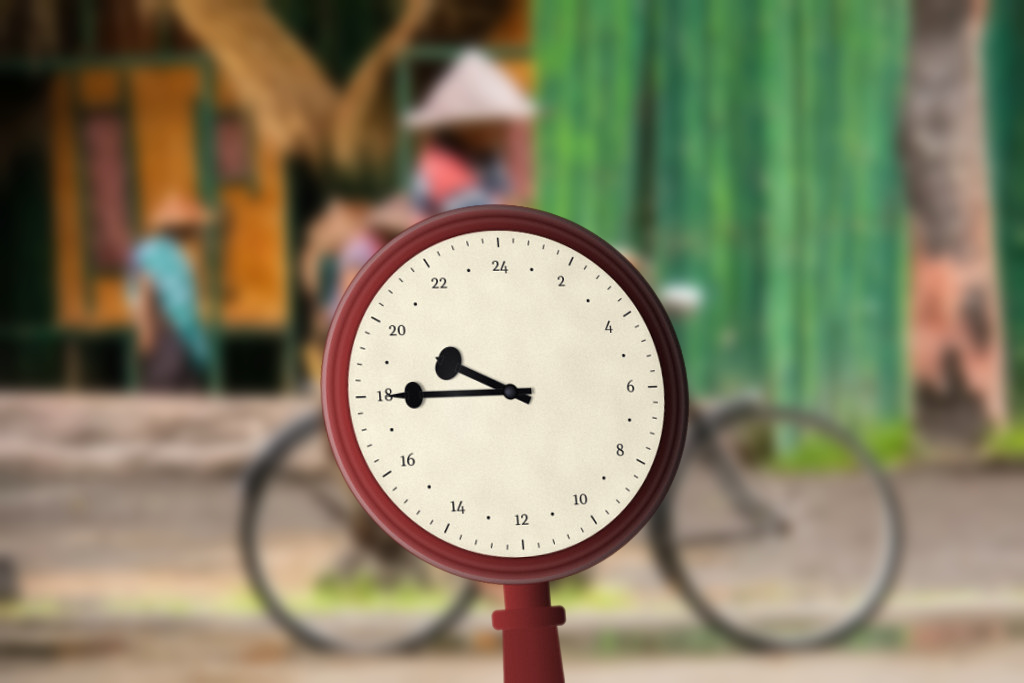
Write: 19:45
